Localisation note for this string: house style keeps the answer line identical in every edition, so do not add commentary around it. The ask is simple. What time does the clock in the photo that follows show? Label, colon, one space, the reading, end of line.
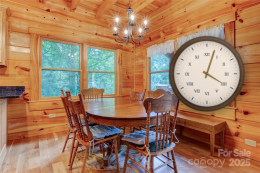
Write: 4:03
